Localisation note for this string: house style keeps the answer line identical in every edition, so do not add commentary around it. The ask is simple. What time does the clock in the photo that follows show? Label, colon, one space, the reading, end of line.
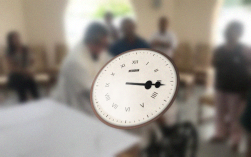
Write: 3:16
